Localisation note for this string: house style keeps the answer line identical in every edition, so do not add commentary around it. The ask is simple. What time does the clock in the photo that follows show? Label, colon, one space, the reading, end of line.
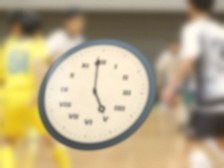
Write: 4:59
